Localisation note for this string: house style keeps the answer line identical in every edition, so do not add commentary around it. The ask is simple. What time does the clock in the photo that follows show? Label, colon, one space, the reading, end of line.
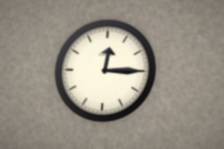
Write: 12:15
